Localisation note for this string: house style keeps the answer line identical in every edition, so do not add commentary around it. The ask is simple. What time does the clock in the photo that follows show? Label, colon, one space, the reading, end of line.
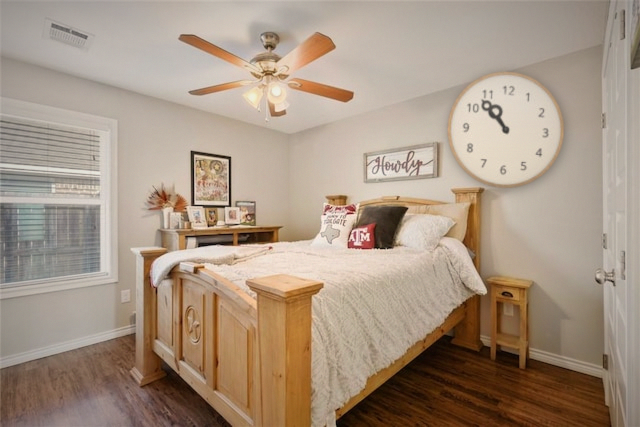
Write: 10:53
